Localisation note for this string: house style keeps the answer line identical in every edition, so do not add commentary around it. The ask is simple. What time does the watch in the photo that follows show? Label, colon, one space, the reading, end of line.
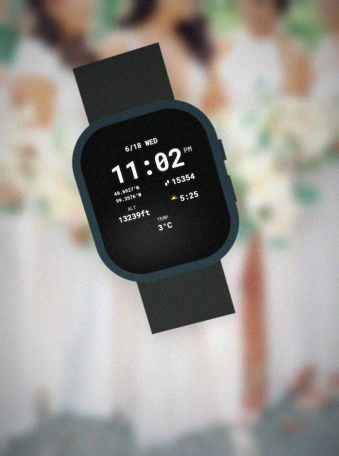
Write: 11:02
